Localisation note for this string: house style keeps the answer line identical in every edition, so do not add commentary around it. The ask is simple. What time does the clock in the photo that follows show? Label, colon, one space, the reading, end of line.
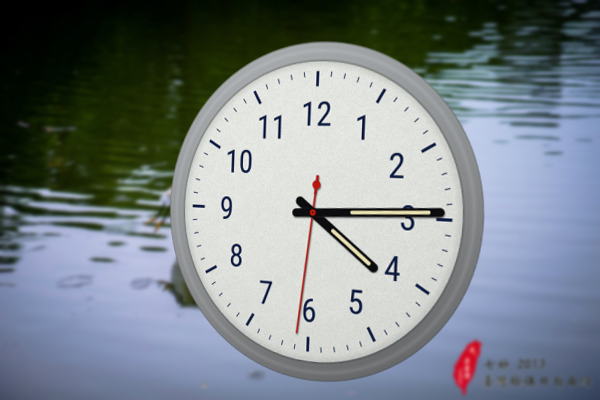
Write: 4:14:31
